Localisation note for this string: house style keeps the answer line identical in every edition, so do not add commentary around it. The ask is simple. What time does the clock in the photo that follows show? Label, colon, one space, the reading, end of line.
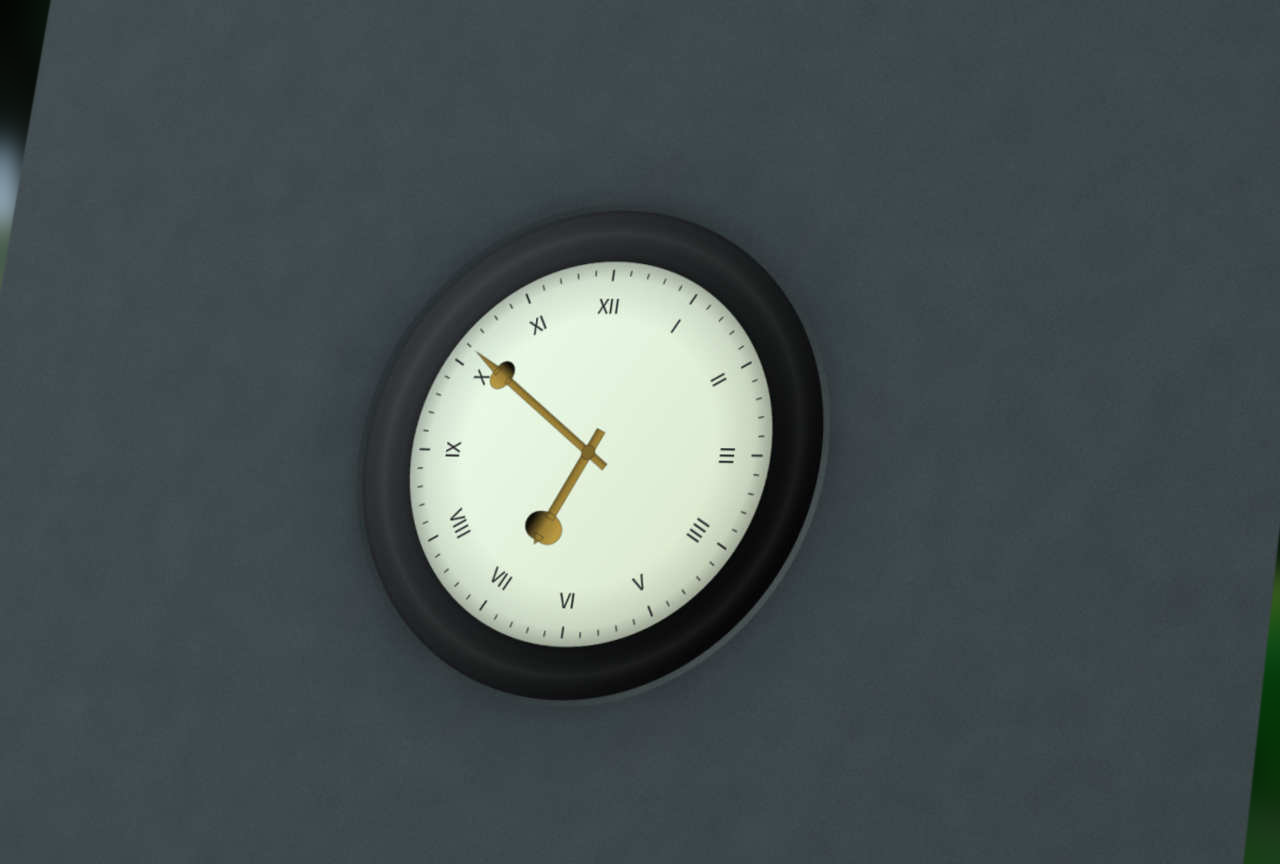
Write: 6:51
